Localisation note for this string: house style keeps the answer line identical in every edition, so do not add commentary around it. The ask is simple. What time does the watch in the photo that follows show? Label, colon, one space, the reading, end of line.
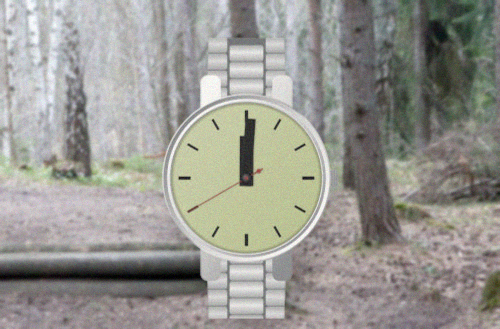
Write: 12:00:40
